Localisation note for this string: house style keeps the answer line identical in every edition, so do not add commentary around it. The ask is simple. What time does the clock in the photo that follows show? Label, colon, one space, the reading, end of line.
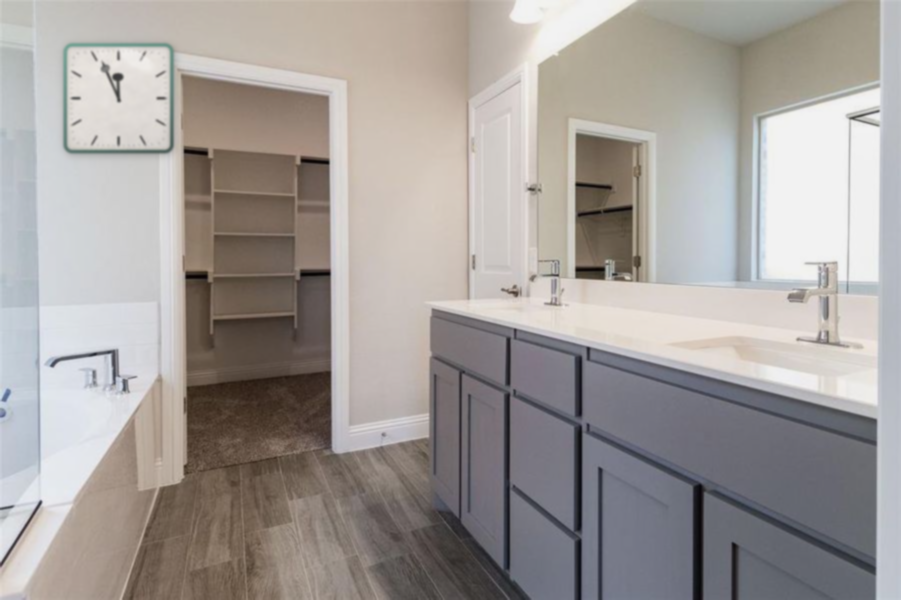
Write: 11:56
